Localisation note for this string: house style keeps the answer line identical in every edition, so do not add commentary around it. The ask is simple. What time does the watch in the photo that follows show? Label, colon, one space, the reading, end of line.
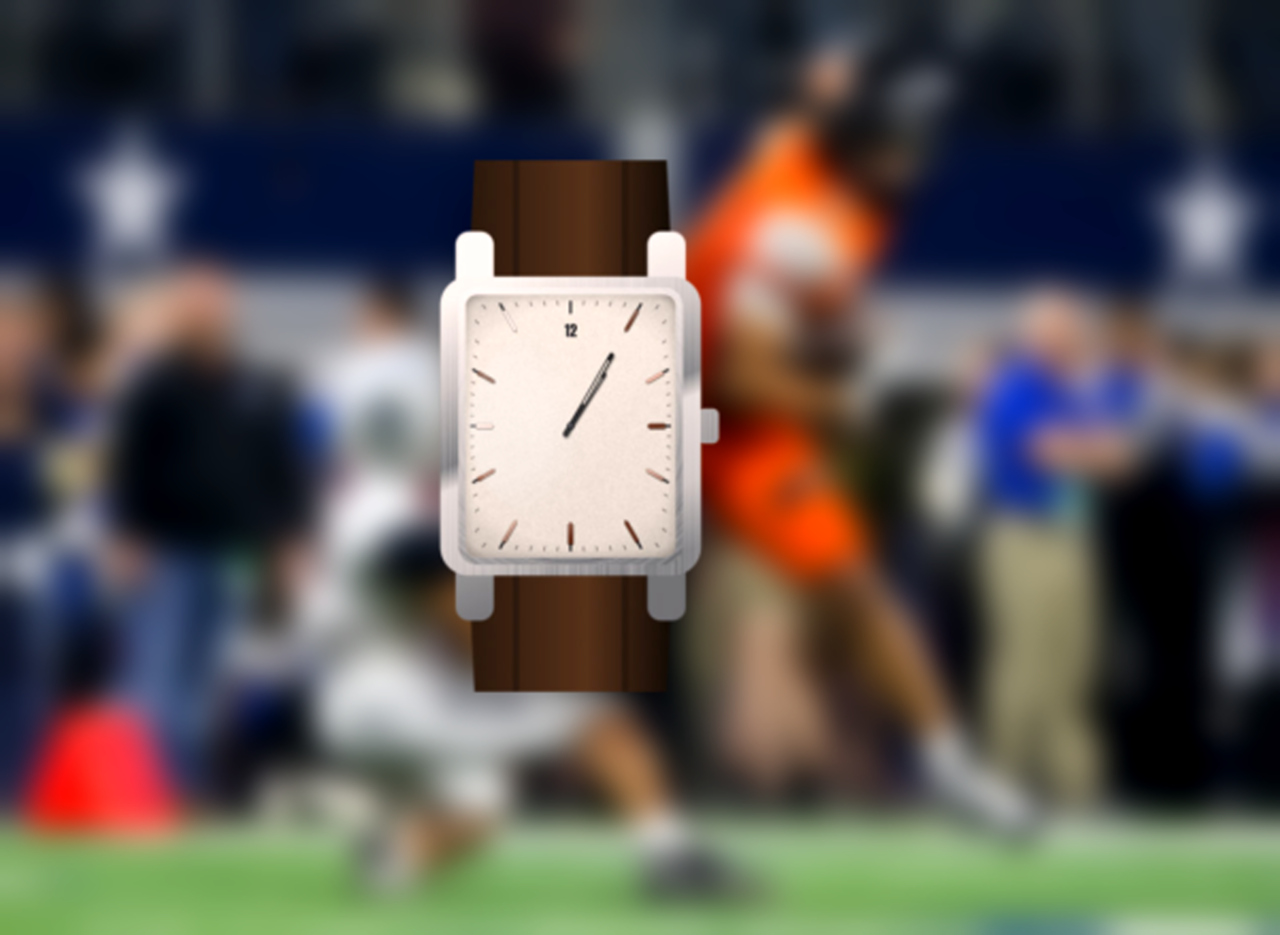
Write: 1:05
